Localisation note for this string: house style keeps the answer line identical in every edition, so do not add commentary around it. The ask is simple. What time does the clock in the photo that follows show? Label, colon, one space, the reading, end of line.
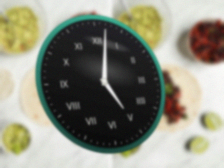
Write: 5:02
